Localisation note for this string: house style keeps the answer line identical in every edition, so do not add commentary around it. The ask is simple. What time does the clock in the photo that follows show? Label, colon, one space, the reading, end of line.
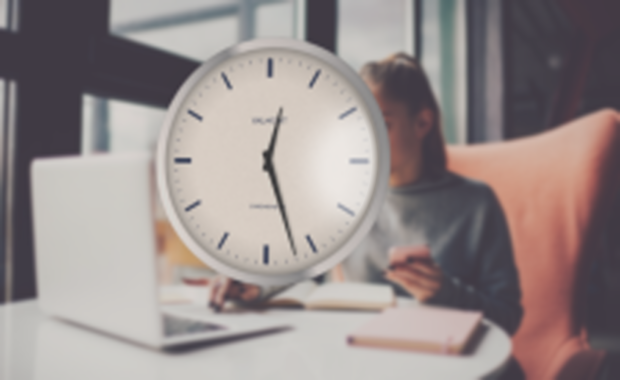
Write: 12:27
